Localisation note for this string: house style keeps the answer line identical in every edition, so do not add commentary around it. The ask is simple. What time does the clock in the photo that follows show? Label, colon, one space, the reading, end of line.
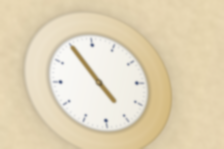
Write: 4:55
